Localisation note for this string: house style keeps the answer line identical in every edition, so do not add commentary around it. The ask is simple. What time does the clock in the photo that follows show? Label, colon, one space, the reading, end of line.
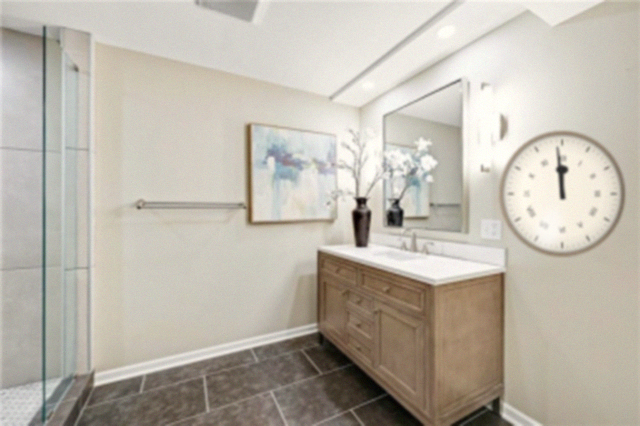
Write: 11:59
